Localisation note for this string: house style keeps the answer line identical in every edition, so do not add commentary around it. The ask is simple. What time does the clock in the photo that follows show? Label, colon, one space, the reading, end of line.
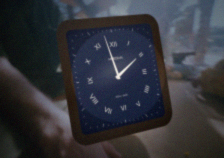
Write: 1:58
